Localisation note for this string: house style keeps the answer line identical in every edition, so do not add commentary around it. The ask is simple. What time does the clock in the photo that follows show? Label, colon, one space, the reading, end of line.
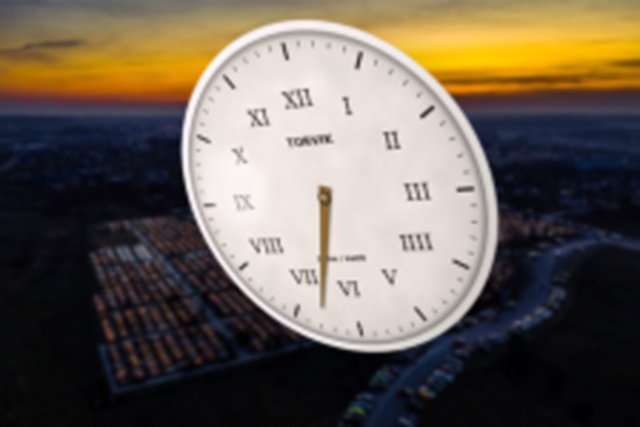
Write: 6:33
